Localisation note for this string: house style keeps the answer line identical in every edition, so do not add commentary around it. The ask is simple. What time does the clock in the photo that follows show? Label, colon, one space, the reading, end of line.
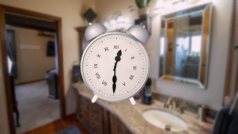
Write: 12:30
